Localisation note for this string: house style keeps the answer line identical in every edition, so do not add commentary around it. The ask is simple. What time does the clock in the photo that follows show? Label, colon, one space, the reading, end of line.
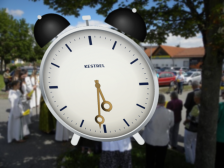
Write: 5:31
